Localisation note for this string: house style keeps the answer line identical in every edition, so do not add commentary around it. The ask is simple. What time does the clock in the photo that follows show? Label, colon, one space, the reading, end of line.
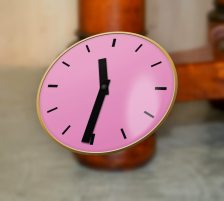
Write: 11:31
